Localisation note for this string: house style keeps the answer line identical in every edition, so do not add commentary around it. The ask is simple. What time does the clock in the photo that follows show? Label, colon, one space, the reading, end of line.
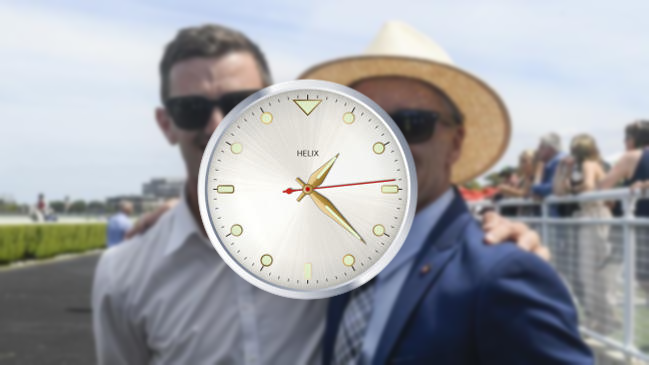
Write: 1:22:14
